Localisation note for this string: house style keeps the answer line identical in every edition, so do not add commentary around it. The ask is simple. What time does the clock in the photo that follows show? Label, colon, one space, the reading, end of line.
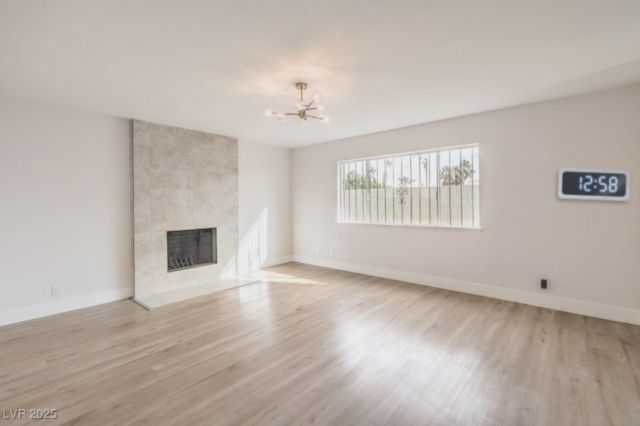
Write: 12:58
